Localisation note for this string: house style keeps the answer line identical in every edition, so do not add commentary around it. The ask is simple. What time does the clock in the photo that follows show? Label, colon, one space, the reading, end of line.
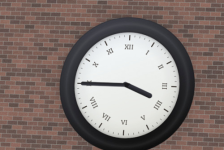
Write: 3:45
